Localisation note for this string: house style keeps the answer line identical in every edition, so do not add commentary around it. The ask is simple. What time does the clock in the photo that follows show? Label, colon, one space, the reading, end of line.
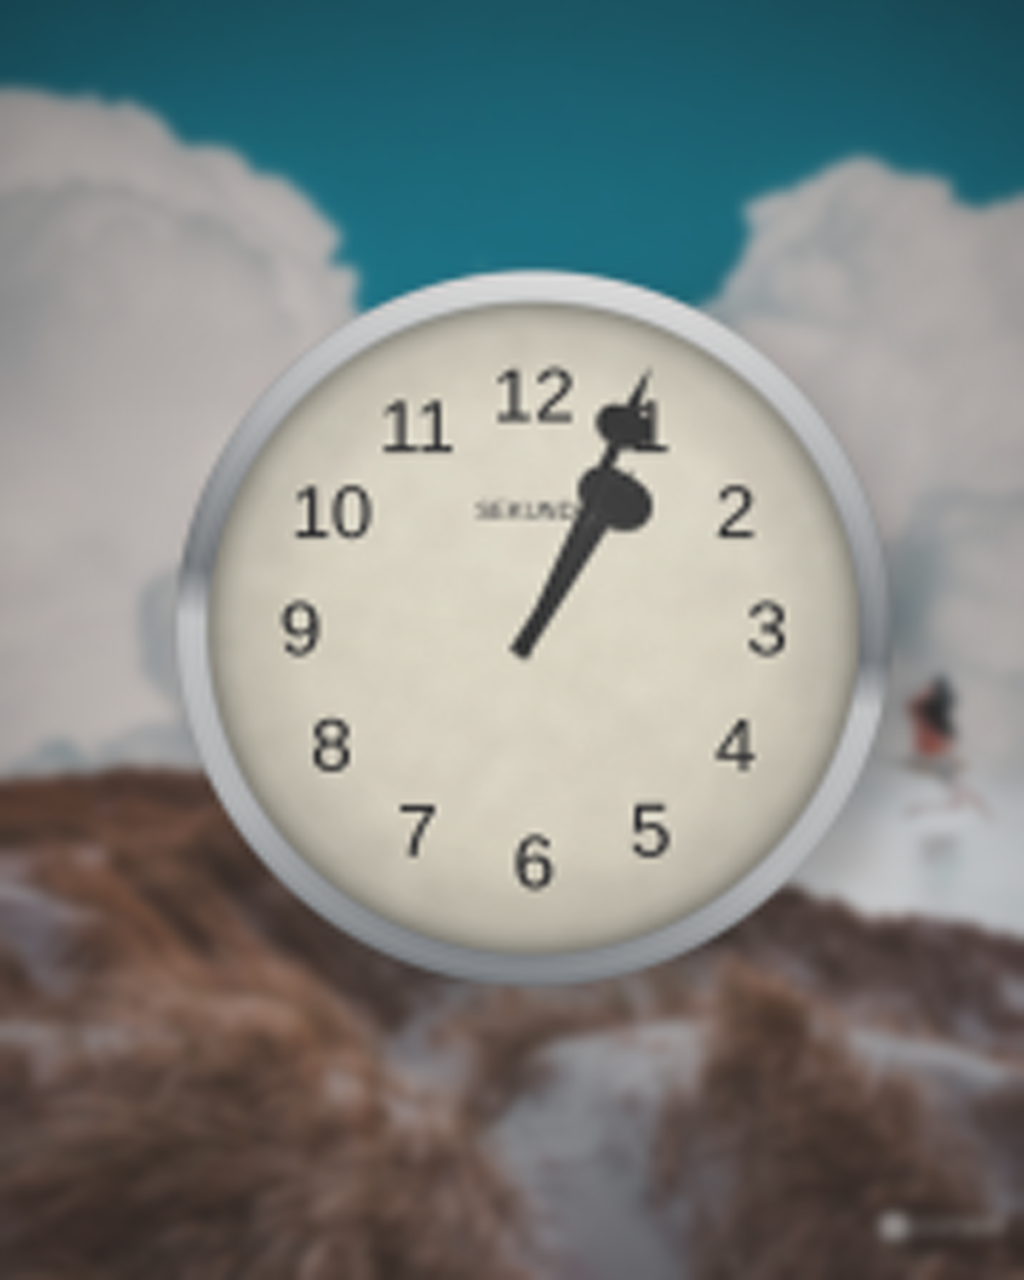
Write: 1:04
